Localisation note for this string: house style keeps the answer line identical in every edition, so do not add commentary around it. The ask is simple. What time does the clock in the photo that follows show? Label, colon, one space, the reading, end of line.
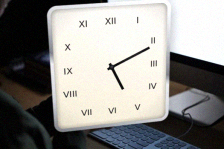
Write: 5:11
